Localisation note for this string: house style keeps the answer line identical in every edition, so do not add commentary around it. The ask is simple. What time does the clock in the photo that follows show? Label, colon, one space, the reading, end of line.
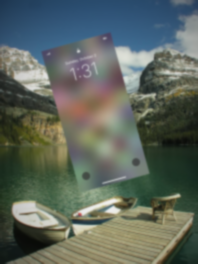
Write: 1:31
